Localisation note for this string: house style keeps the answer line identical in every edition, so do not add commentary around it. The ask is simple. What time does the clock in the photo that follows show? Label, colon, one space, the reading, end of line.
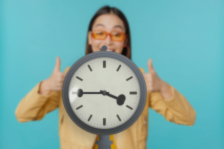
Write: 3:45
